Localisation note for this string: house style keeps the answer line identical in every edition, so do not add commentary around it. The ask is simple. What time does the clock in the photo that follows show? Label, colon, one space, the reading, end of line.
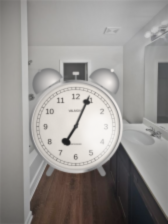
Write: 7:04
